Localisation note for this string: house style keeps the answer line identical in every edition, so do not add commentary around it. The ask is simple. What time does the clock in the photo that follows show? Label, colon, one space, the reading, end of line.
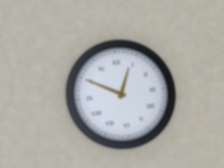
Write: 12:50
